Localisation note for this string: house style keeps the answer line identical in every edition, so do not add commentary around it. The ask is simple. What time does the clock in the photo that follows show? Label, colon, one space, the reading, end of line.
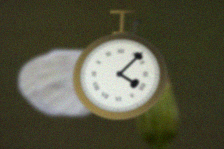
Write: 4:07
